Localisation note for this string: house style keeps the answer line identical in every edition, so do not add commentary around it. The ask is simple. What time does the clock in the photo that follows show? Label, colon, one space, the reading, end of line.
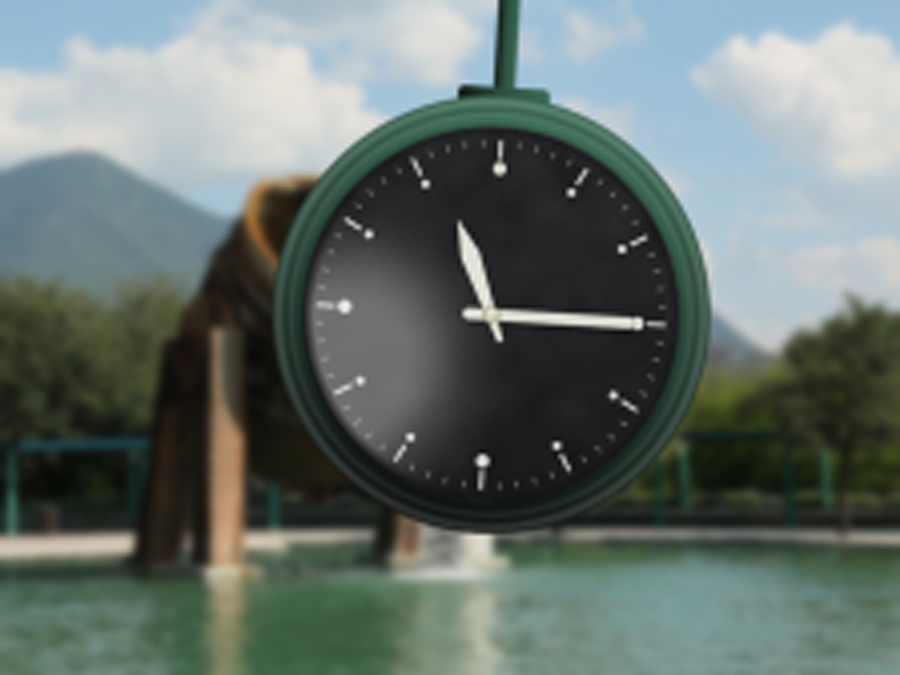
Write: 11:15
